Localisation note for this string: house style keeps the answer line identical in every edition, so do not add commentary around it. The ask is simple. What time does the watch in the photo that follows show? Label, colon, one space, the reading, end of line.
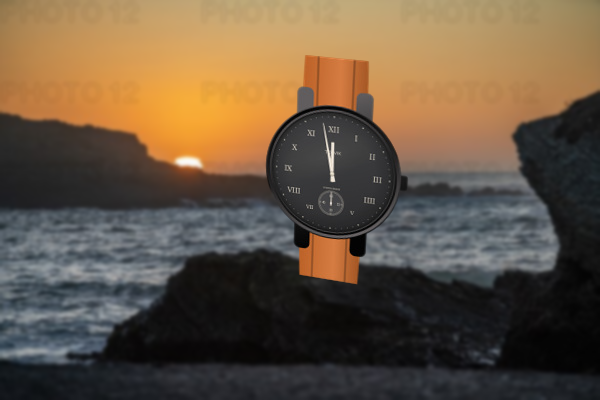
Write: 11:58
